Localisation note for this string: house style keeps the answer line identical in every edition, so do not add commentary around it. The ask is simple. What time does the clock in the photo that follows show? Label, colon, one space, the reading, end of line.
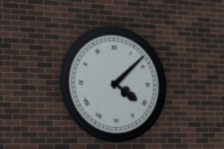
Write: 4:08
